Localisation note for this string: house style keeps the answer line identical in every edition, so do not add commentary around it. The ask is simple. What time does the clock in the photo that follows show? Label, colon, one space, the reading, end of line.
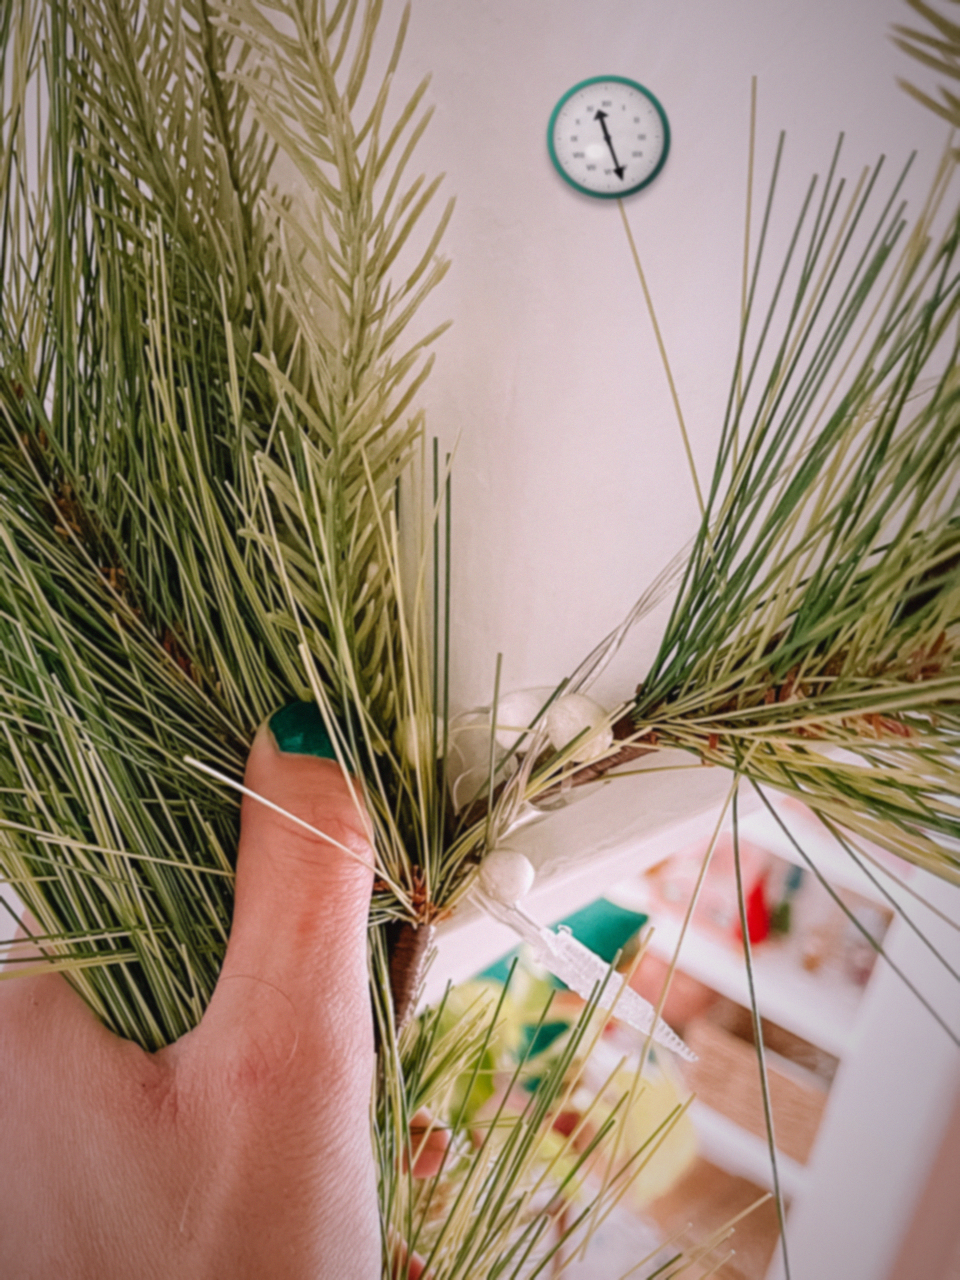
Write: 11:27
